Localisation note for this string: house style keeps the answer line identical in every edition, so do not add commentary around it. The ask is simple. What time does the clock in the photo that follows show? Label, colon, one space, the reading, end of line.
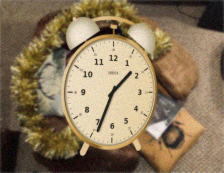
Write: 1:34
